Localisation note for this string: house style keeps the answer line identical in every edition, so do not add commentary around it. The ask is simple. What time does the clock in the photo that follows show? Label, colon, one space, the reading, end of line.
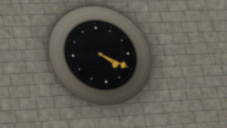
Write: 4:20
